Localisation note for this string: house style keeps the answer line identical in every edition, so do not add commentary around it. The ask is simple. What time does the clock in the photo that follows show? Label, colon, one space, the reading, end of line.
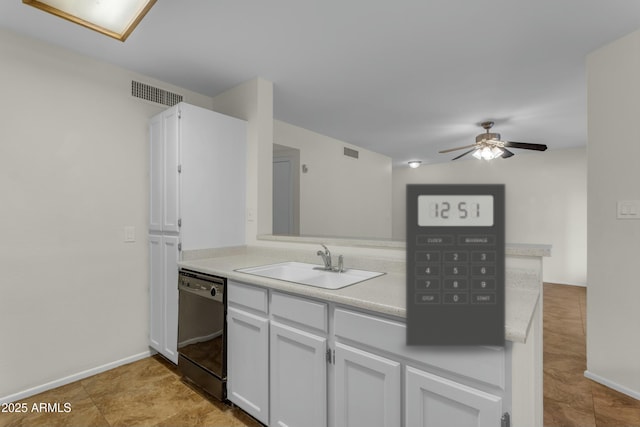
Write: 12:51
